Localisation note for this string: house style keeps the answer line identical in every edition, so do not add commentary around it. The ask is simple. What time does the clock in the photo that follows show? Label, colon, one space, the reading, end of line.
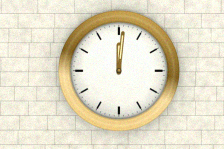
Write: 12:01
